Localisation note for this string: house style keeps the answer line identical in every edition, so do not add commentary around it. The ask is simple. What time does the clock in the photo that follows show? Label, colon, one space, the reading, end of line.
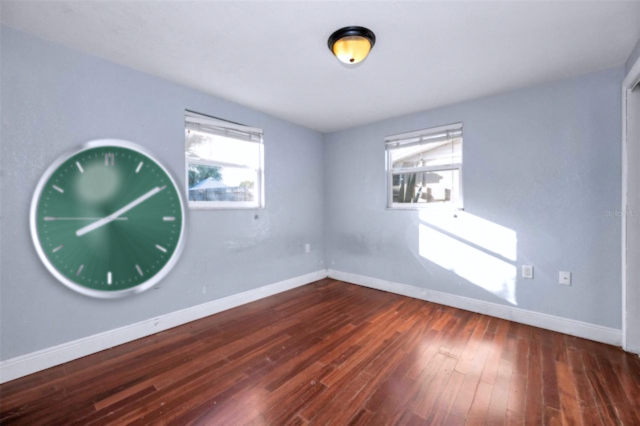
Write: 8:09:45
